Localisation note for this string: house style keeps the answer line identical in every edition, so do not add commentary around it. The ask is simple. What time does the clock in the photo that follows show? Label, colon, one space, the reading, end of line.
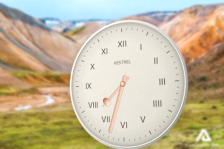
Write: 7:33
